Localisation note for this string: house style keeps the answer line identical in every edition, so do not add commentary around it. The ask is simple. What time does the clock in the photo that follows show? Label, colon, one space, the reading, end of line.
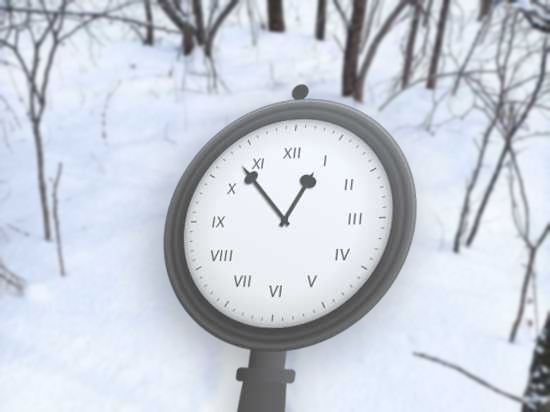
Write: 12:53
